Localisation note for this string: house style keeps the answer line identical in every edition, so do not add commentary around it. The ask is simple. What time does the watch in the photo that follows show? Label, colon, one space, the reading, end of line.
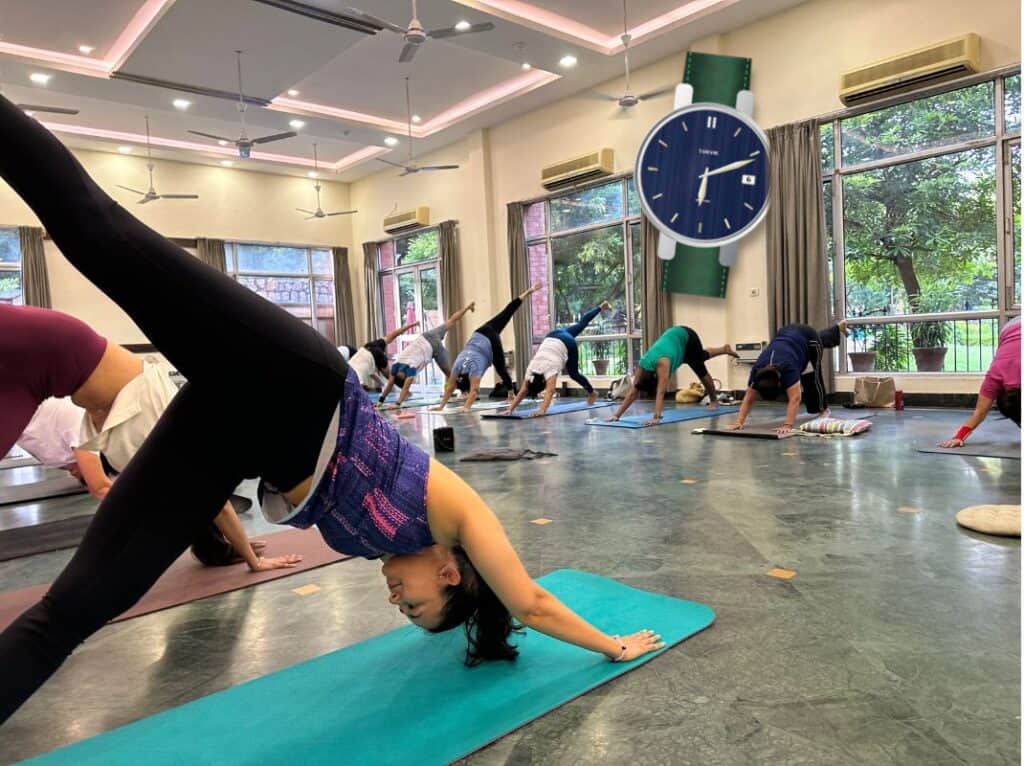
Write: 6:11
